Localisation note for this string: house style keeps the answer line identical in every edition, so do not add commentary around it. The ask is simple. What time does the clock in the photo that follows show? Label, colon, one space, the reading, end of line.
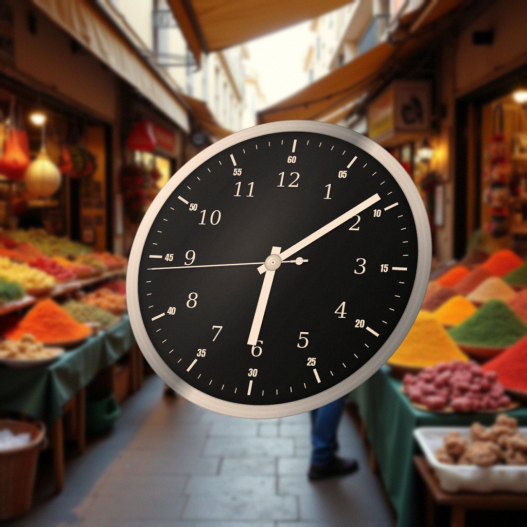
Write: 6:08:44
